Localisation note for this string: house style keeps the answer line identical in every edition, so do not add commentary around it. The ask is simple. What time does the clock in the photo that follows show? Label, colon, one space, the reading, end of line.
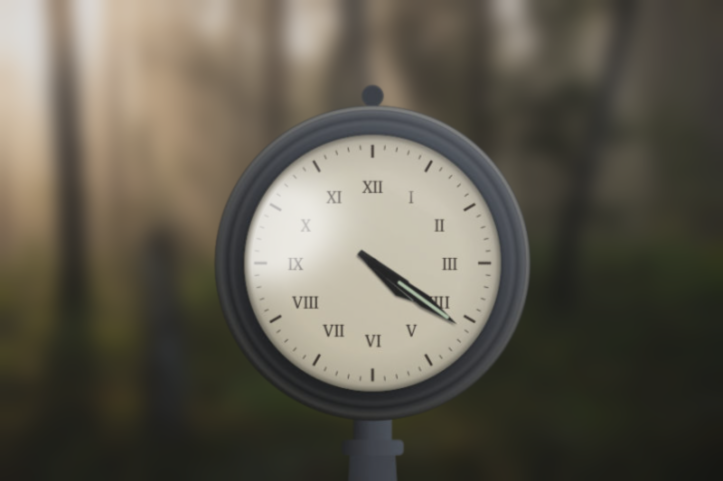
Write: 4:21
